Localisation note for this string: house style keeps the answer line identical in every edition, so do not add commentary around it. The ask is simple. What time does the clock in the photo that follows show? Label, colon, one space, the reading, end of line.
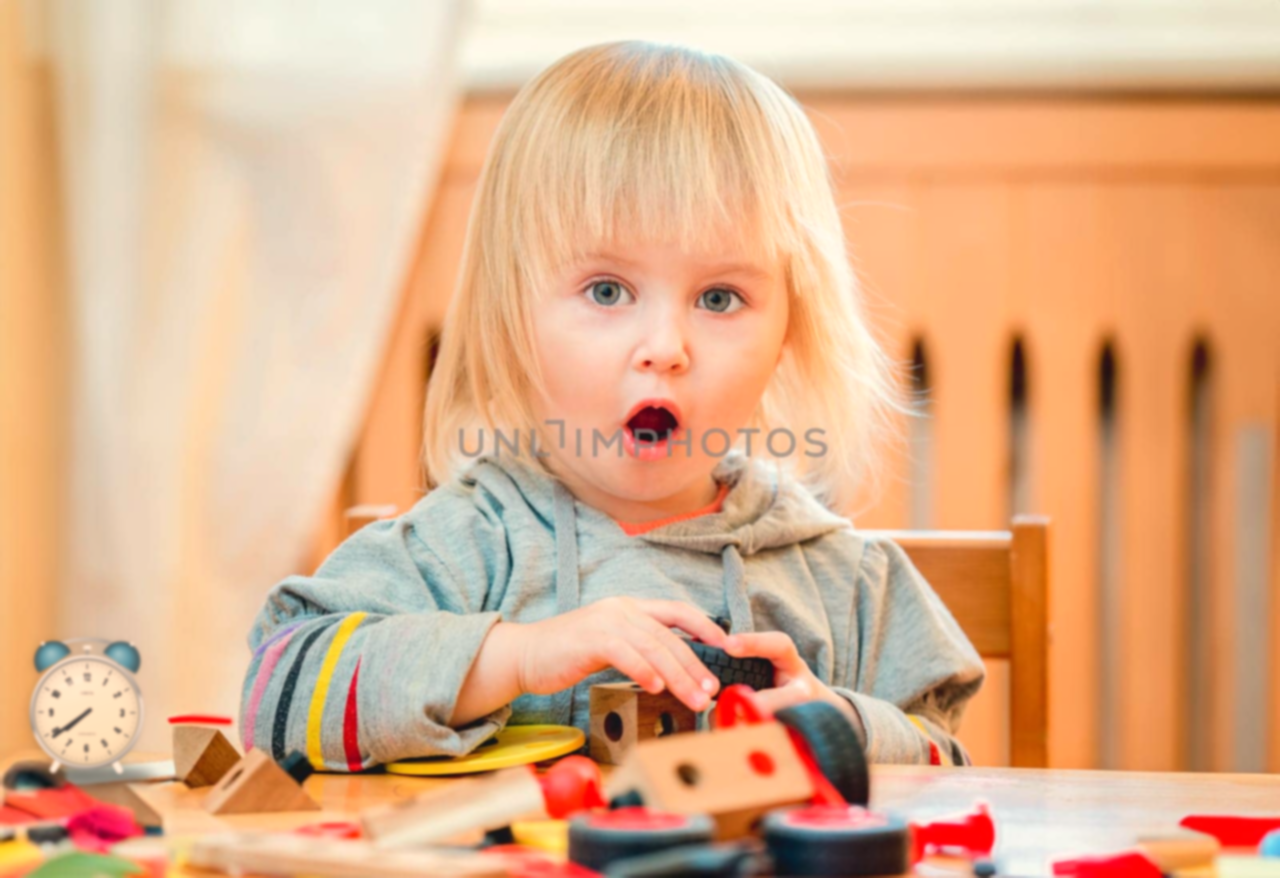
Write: 7:39
